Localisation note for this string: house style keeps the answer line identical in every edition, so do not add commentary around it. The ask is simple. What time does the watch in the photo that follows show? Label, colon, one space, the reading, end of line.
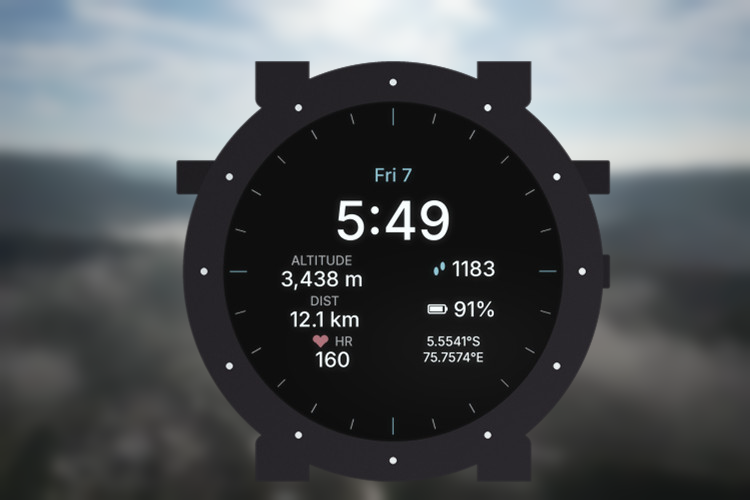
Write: 5:49
